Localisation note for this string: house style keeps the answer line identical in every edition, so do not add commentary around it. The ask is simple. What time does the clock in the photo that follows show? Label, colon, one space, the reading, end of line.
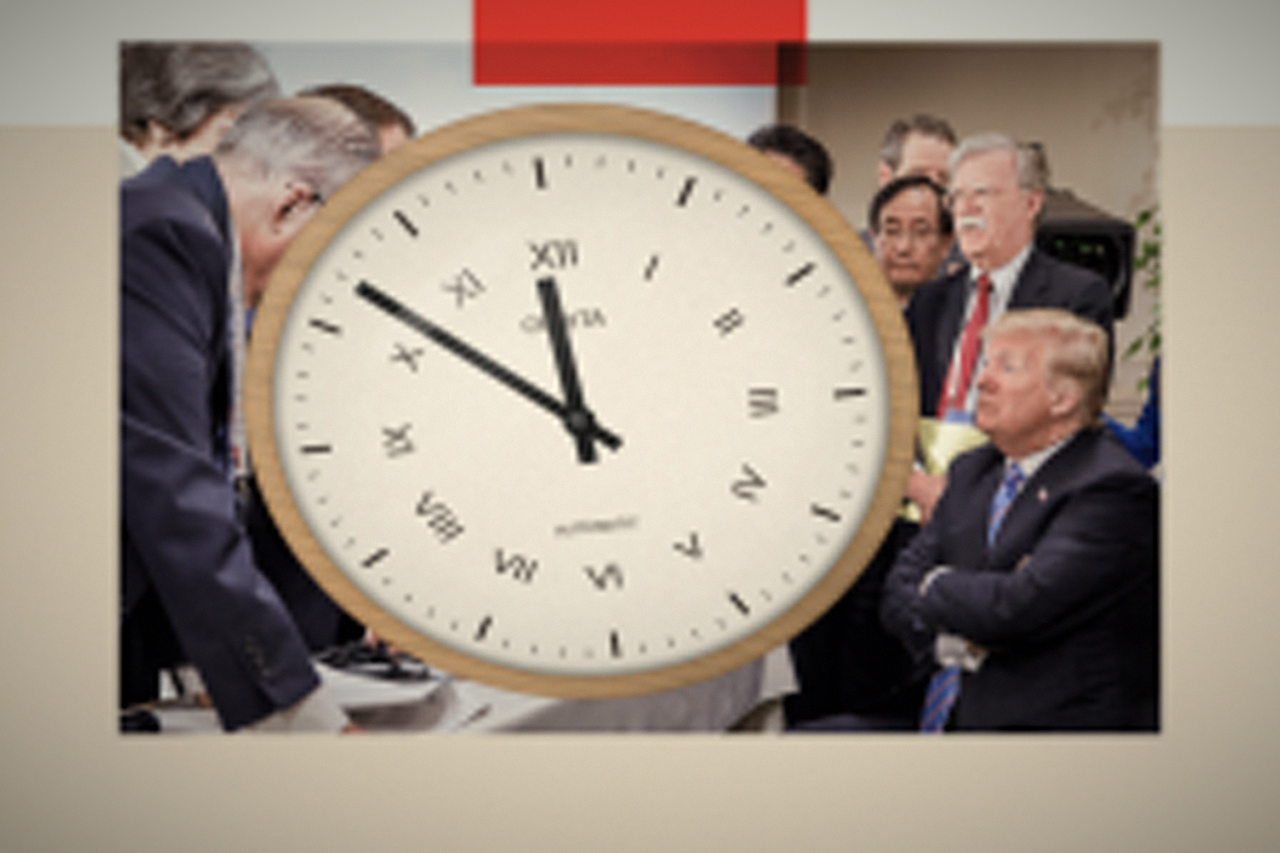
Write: 11:52
